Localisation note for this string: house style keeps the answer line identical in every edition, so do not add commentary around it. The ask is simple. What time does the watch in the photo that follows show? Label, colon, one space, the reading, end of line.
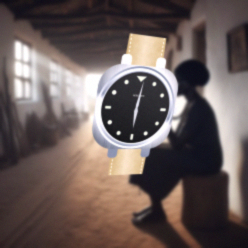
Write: 6:01
